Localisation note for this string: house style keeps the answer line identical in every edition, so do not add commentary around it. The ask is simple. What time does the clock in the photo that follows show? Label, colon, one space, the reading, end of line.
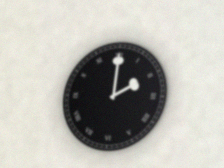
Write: 2:00
